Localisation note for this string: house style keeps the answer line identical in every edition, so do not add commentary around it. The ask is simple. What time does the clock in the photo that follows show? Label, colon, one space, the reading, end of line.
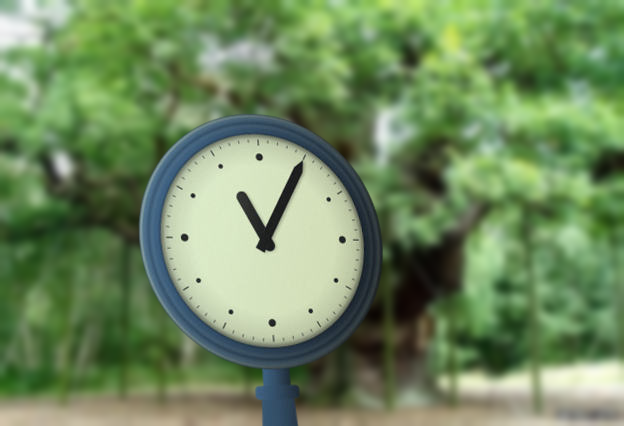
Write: 11:05
